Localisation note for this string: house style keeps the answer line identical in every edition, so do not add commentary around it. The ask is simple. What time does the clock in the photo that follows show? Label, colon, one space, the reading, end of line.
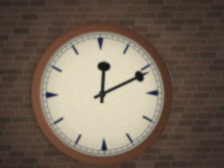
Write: 12:11
